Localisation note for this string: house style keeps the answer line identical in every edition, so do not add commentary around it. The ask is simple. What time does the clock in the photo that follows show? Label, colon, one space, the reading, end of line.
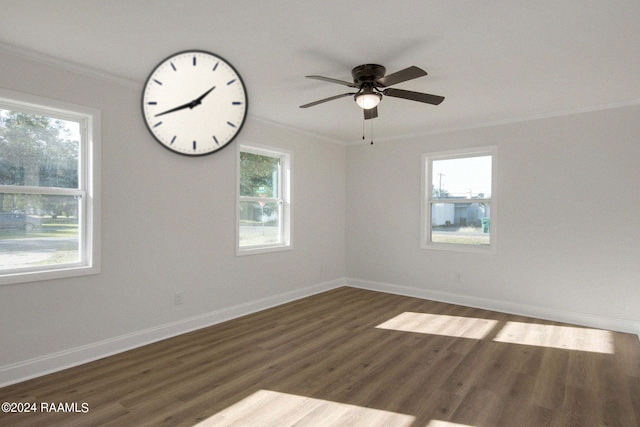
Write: 1:42
